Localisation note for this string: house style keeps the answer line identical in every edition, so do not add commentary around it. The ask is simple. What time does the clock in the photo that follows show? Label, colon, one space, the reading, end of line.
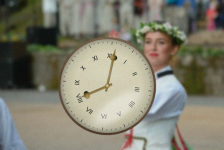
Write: 8:01
